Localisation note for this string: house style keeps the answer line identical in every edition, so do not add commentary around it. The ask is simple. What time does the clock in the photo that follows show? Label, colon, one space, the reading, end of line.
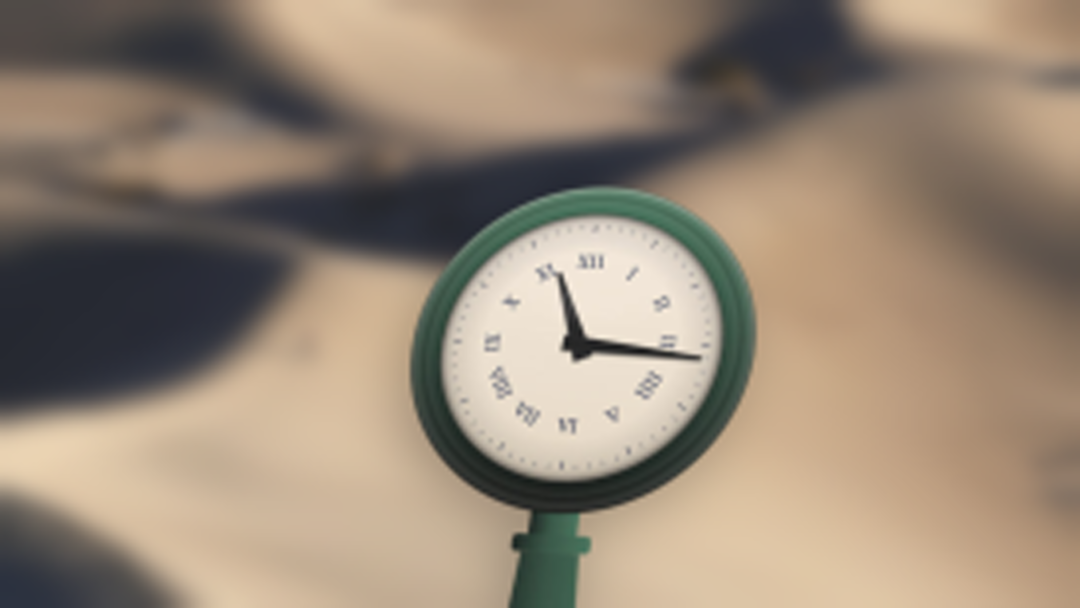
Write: 11:16
